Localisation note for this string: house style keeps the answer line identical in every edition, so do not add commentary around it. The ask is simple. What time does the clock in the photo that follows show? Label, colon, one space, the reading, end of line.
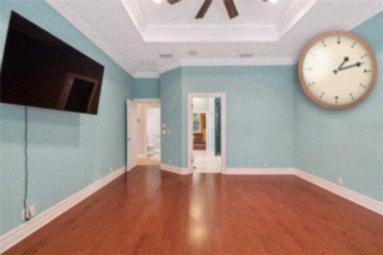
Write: 1:12
